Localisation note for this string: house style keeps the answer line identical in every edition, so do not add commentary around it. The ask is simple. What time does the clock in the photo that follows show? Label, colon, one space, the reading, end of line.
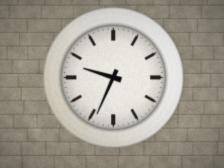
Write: 9:34
